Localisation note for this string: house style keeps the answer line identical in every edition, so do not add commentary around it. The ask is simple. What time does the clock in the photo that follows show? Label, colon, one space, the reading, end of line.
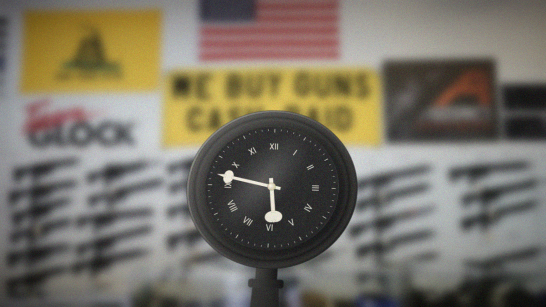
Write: 5:47
